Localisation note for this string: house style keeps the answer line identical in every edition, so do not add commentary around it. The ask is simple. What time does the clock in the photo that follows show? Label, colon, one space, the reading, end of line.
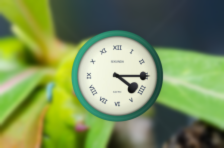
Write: 4:15
